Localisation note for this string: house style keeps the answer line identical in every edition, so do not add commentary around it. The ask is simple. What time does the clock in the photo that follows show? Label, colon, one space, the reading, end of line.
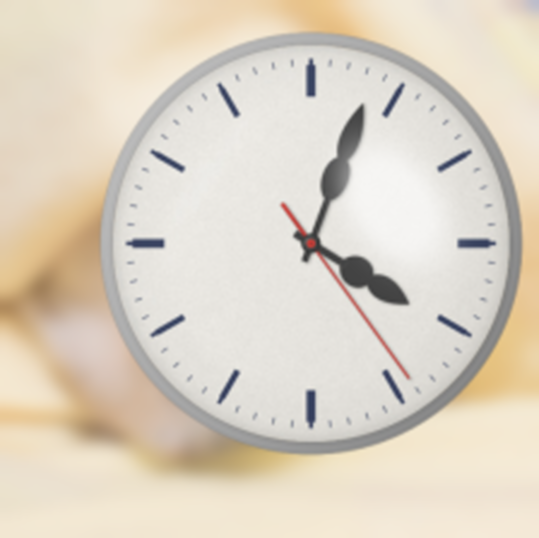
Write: 4:03:24
